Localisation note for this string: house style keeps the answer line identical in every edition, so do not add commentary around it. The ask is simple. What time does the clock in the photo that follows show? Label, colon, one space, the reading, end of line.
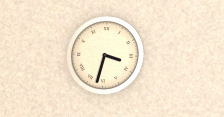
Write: 3:32
